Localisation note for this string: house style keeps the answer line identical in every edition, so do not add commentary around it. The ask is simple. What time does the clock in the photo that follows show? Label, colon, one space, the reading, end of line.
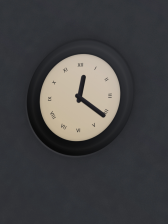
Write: 12:21
